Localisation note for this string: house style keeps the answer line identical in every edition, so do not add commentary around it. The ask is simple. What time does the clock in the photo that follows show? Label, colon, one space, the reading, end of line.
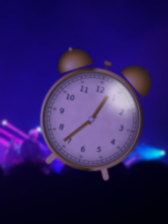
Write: 12:36
